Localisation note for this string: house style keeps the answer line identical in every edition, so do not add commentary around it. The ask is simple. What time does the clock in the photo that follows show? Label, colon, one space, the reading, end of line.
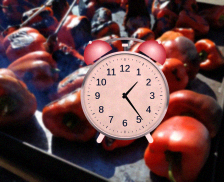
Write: 1:24
